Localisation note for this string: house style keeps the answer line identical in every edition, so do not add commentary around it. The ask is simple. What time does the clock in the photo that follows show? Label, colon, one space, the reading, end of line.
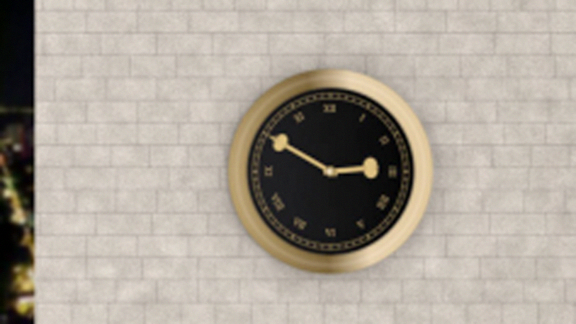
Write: 2:50
